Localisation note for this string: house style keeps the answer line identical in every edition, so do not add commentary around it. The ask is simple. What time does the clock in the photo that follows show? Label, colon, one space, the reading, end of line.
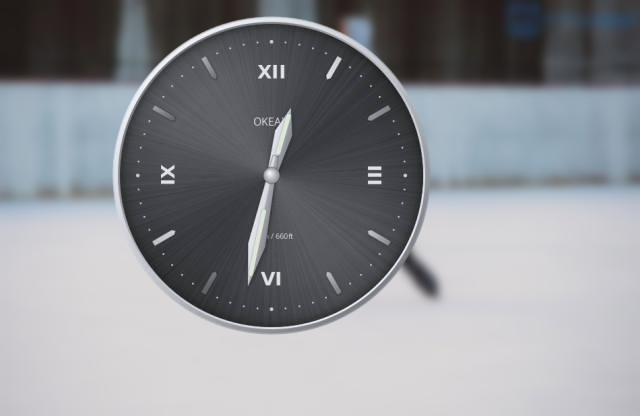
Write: 12:32
